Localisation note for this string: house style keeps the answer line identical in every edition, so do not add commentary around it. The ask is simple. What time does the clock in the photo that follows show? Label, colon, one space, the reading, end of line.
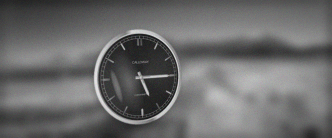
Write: 5:15
